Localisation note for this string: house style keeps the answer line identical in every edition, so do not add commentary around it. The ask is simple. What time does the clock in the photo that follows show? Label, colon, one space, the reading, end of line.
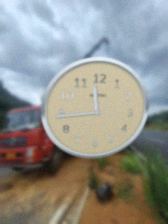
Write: 11:44
